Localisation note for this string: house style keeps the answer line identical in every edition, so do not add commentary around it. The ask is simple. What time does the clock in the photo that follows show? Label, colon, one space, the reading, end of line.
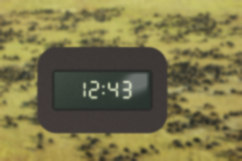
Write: 12:43
